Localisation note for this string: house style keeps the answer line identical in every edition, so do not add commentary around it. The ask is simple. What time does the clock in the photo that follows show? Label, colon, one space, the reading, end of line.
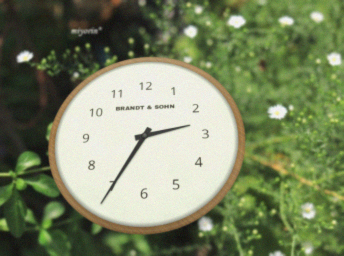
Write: 2:35
